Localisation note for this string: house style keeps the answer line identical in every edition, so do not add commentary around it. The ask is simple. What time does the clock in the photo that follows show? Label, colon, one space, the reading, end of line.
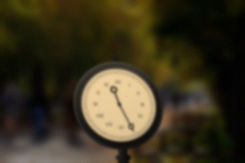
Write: 11:26
